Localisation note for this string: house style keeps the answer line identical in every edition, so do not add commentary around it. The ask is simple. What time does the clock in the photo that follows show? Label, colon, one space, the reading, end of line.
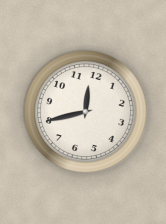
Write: 11:40
